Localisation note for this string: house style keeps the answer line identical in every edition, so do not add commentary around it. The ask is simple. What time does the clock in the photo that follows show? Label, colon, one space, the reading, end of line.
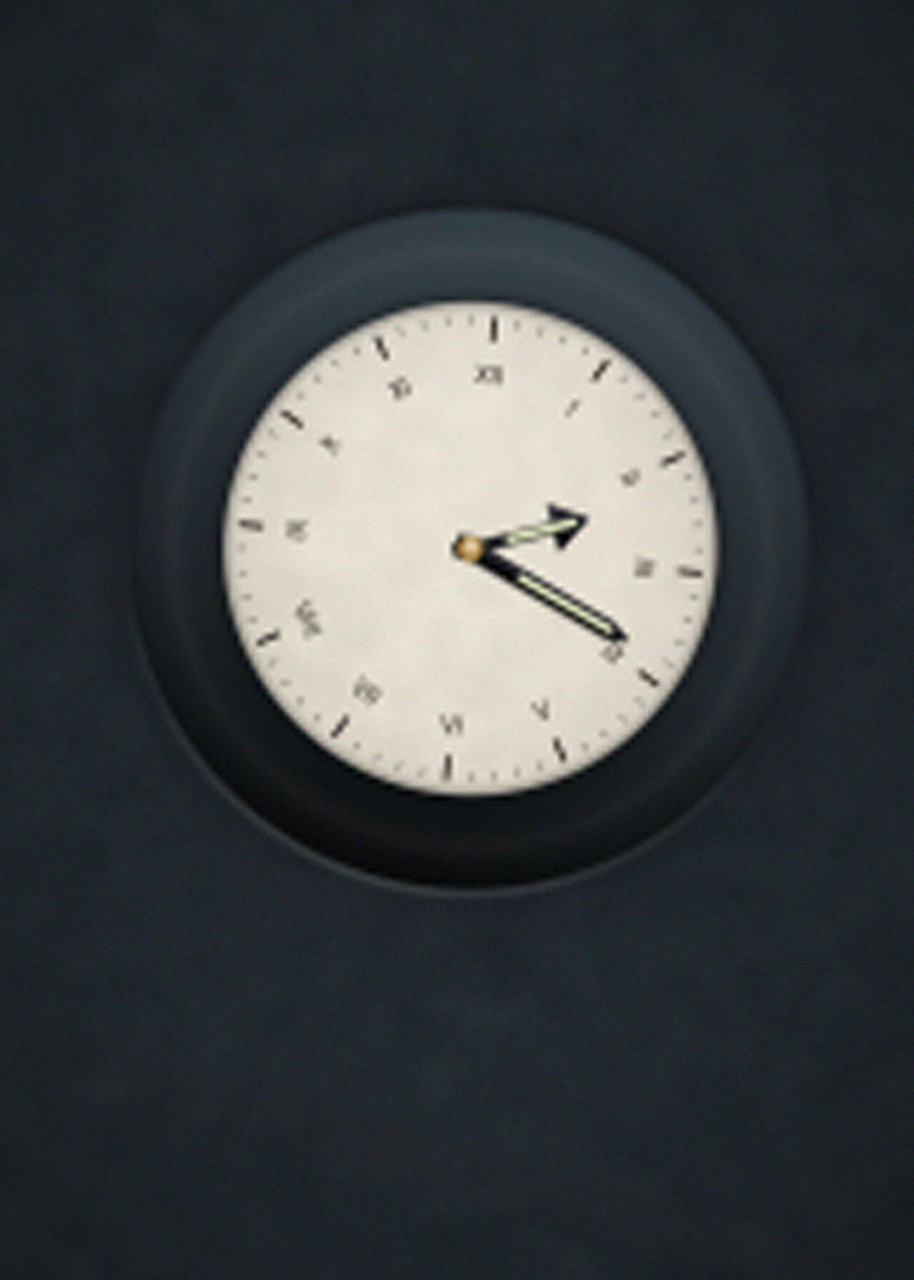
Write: 2:19
